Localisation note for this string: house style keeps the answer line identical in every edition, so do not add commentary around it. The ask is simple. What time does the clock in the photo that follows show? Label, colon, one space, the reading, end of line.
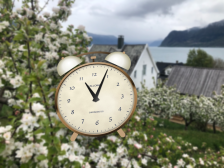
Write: 11:04
